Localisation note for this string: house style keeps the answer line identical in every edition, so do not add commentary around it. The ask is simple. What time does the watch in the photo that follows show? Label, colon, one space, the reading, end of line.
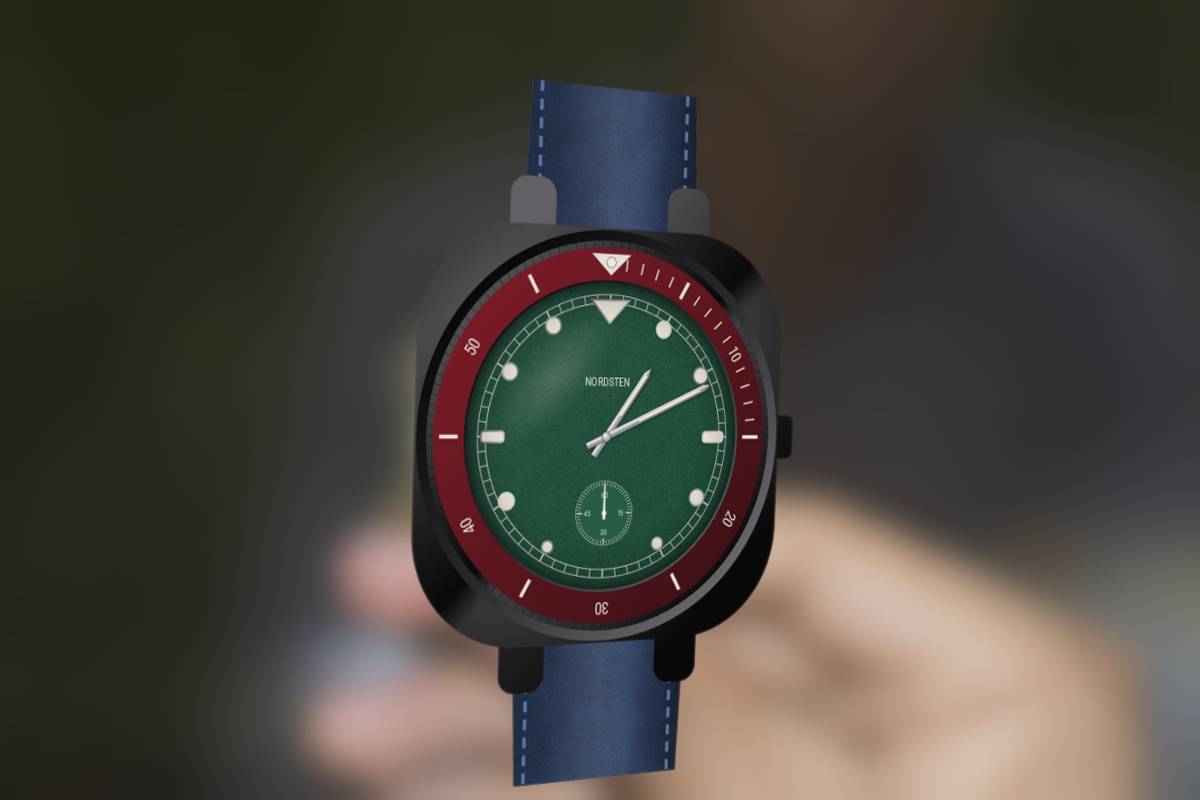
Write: 1:11
